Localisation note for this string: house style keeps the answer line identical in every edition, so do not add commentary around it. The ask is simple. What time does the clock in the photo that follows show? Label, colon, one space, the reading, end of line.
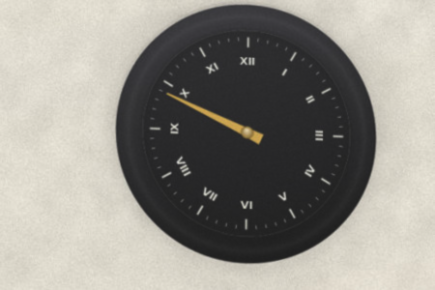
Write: 9:49
